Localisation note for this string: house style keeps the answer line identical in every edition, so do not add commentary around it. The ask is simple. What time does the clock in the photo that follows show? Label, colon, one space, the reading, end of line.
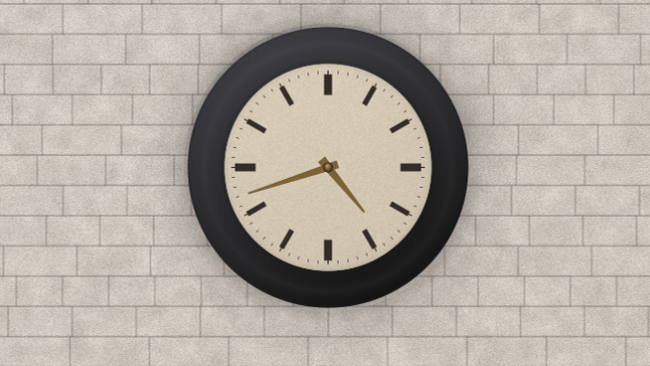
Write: 4:42
